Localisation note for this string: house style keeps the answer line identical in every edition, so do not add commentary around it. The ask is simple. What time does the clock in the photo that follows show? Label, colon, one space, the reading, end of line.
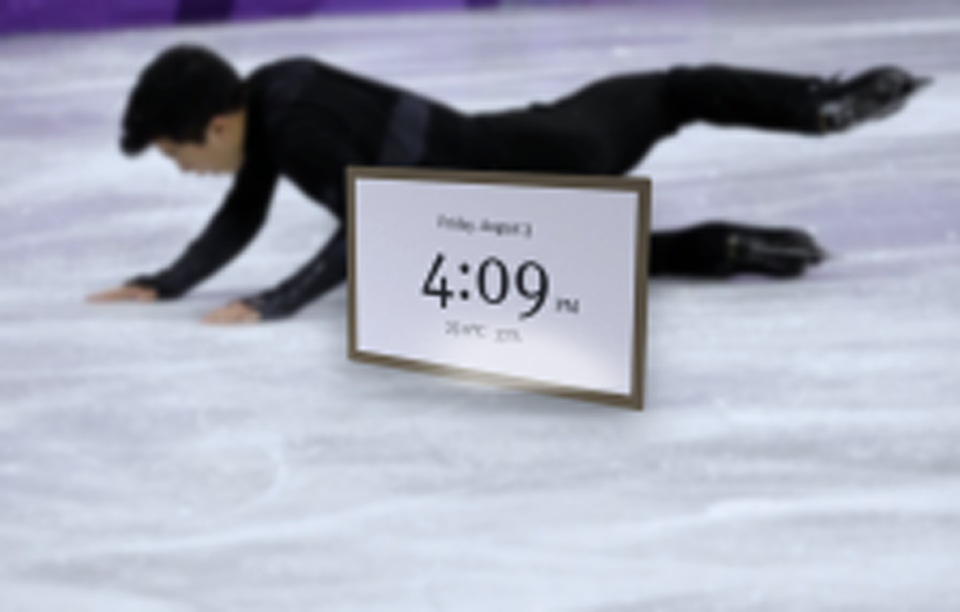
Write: 4:09
